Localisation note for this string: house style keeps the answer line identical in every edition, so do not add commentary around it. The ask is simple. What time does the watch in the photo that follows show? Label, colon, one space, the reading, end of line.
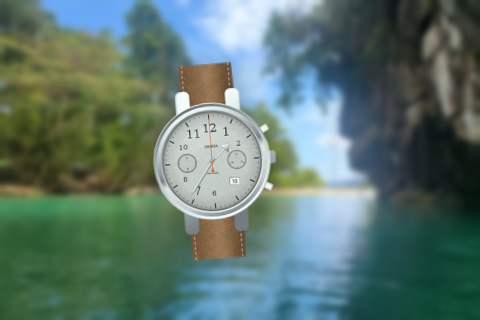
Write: 1:36
